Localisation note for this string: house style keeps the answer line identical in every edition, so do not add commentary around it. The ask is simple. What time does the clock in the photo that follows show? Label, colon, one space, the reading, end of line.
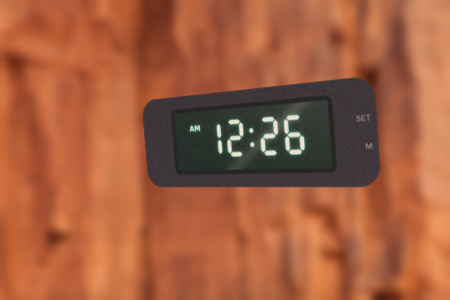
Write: 12:26
